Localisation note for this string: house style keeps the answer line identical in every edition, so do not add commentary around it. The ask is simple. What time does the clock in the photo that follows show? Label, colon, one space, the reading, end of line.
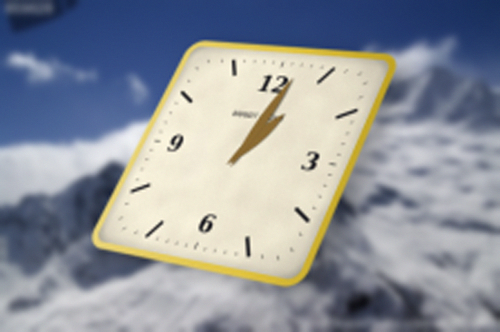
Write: 1:02
